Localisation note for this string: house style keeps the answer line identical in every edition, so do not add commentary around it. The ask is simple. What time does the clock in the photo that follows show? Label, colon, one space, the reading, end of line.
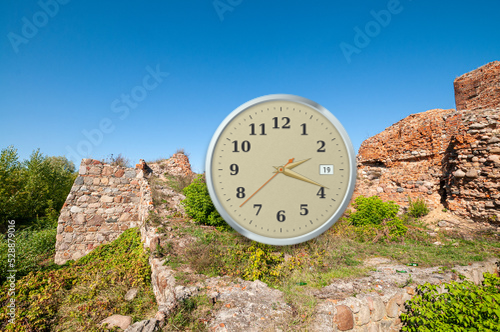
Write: 2:18:38
